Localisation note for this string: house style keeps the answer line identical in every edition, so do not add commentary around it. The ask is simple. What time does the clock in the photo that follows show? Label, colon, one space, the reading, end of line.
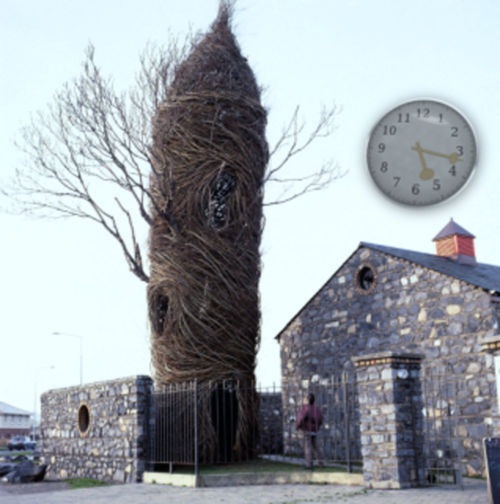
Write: 5:17
